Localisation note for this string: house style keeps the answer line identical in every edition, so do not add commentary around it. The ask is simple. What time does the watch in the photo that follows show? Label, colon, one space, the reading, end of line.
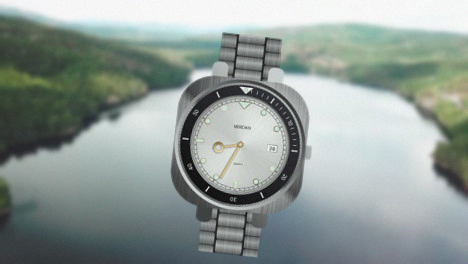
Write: 8:34
